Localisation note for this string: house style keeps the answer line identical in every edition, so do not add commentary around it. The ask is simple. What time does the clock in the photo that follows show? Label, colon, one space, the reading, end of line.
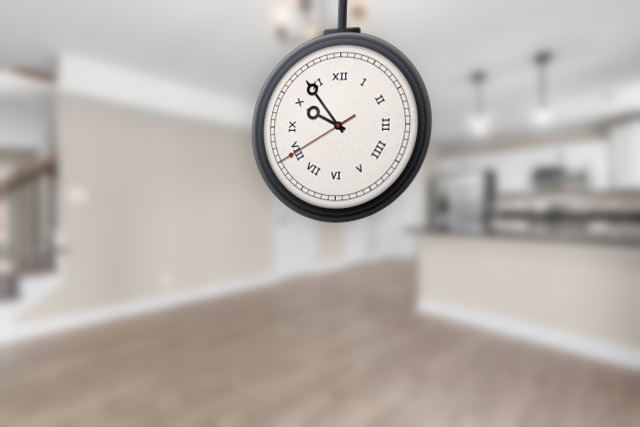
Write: 9:53:40
